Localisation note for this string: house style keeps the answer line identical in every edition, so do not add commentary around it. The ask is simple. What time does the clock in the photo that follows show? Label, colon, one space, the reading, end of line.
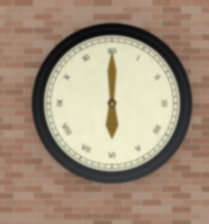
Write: 6:00
